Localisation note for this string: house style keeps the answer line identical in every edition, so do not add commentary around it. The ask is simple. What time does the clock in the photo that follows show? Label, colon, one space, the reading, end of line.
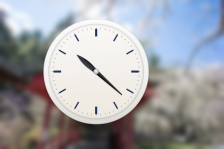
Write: 10:22
